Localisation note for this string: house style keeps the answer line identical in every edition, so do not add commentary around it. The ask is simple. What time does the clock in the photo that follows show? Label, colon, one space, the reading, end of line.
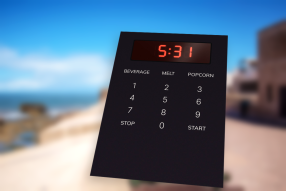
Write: 5:31
